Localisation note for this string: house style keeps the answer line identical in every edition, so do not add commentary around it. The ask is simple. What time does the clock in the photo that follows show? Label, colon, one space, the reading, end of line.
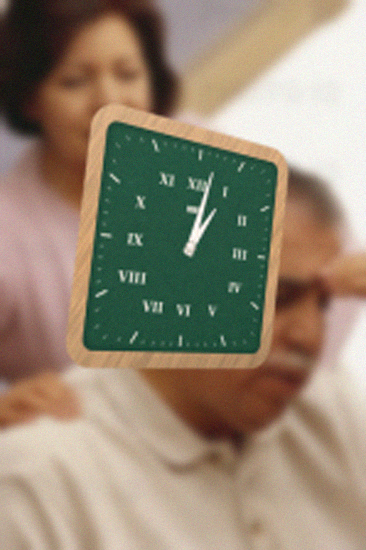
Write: 1:02
